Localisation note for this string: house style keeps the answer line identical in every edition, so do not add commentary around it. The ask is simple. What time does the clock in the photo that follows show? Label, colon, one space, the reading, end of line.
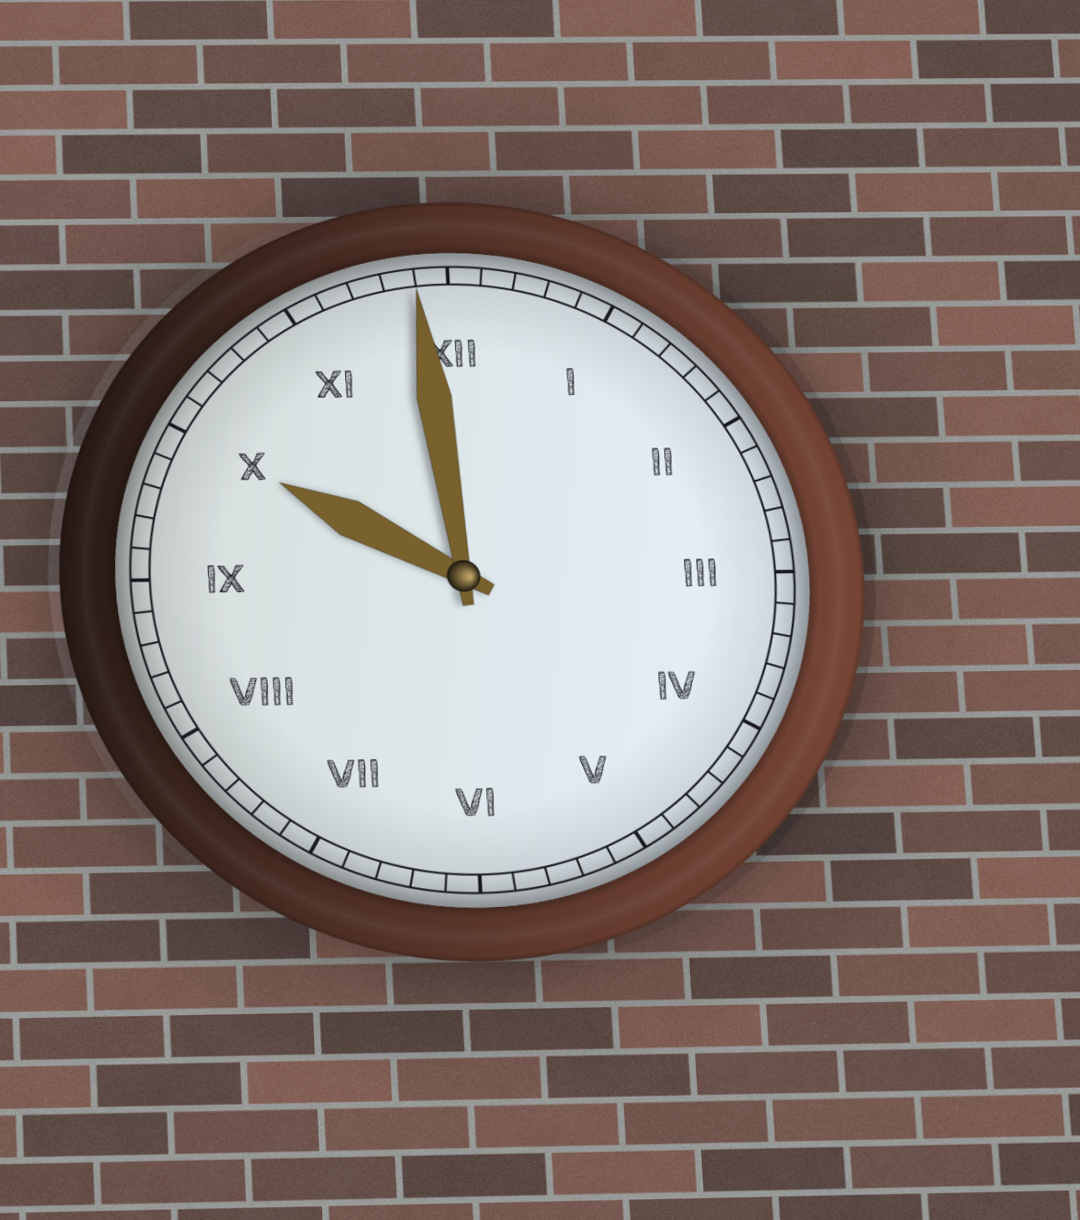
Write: 9:59
